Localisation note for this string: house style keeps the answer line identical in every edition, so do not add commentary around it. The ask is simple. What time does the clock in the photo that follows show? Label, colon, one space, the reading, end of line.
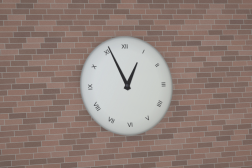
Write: 12:56
